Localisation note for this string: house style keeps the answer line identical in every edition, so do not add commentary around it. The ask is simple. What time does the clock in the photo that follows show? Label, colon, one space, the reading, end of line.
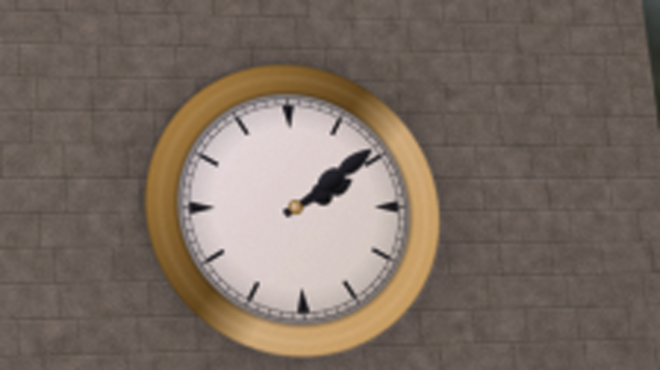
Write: 2:09
